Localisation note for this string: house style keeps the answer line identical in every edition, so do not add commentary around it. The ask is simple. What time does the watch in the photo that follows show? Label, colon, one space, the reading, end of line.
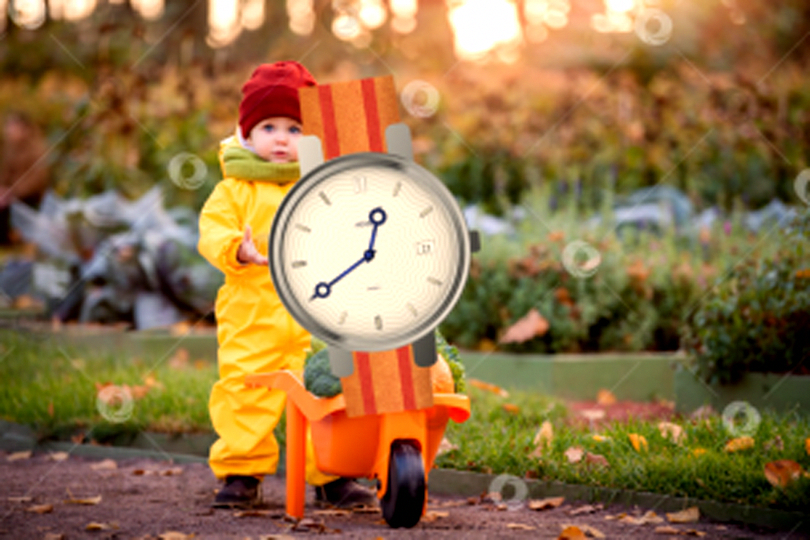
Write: 12:40
